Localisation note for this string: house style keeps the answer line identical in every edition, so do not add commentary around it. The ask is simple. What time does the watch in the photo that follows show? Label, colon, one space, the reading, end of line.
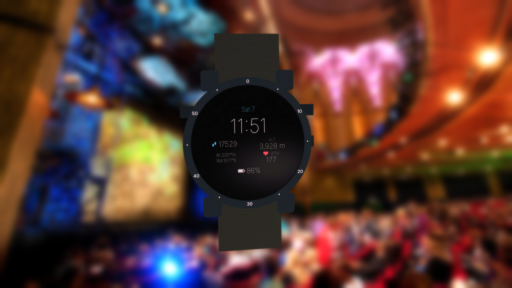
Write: 11:51
